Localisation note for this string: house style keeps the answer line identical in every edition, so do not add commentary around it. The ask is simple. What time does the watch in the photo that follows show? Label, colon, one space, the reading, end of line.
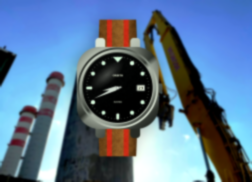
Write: 8:41
